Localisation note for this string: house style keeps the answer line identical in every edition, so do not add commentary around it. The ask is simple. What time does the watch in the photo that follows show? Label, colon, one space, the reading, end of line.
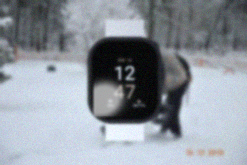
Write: 12:47
